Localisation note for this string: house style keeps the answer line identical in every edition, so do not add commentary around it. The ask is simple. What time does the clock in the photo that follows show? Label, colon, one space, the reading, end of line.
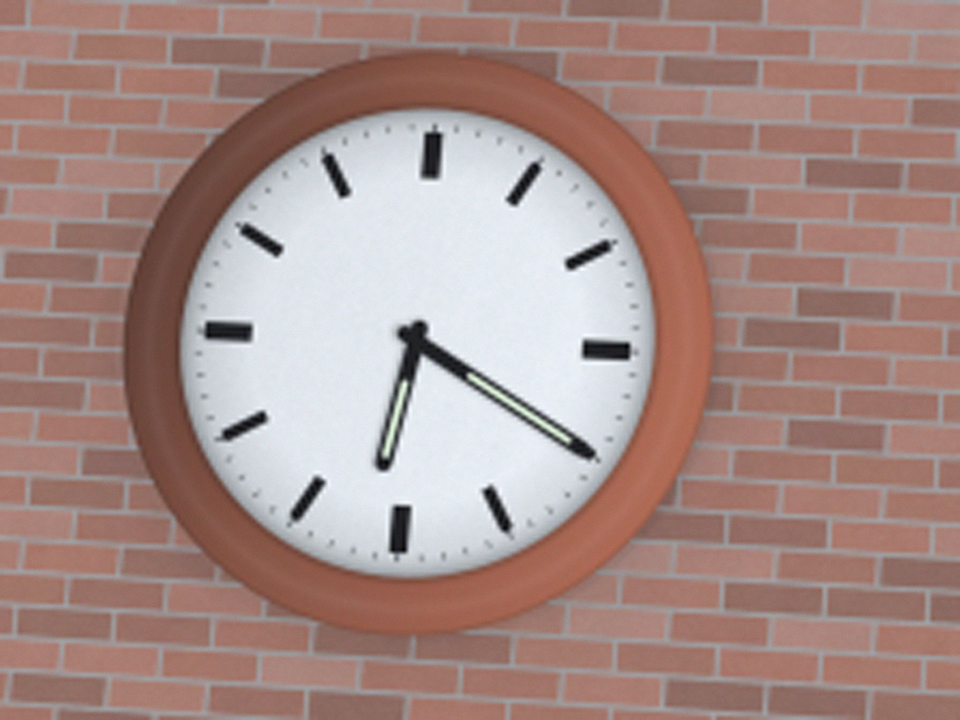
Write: 6:20
